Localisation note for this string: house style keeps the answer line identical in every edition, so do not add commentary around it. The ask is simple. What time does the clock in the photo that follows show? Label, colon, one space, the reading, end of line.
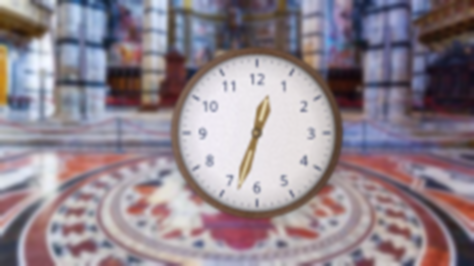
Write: 12:33
